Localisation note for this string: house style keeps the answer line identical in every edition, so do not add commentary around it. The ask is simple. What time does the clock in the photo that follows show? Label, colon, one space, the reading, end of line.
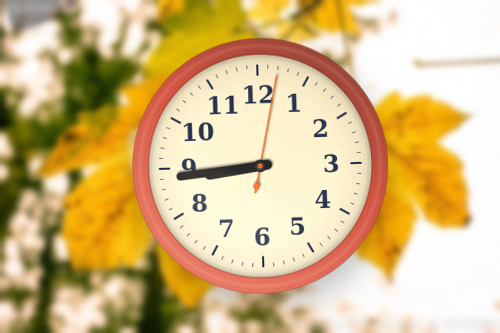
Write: 8:44:02
